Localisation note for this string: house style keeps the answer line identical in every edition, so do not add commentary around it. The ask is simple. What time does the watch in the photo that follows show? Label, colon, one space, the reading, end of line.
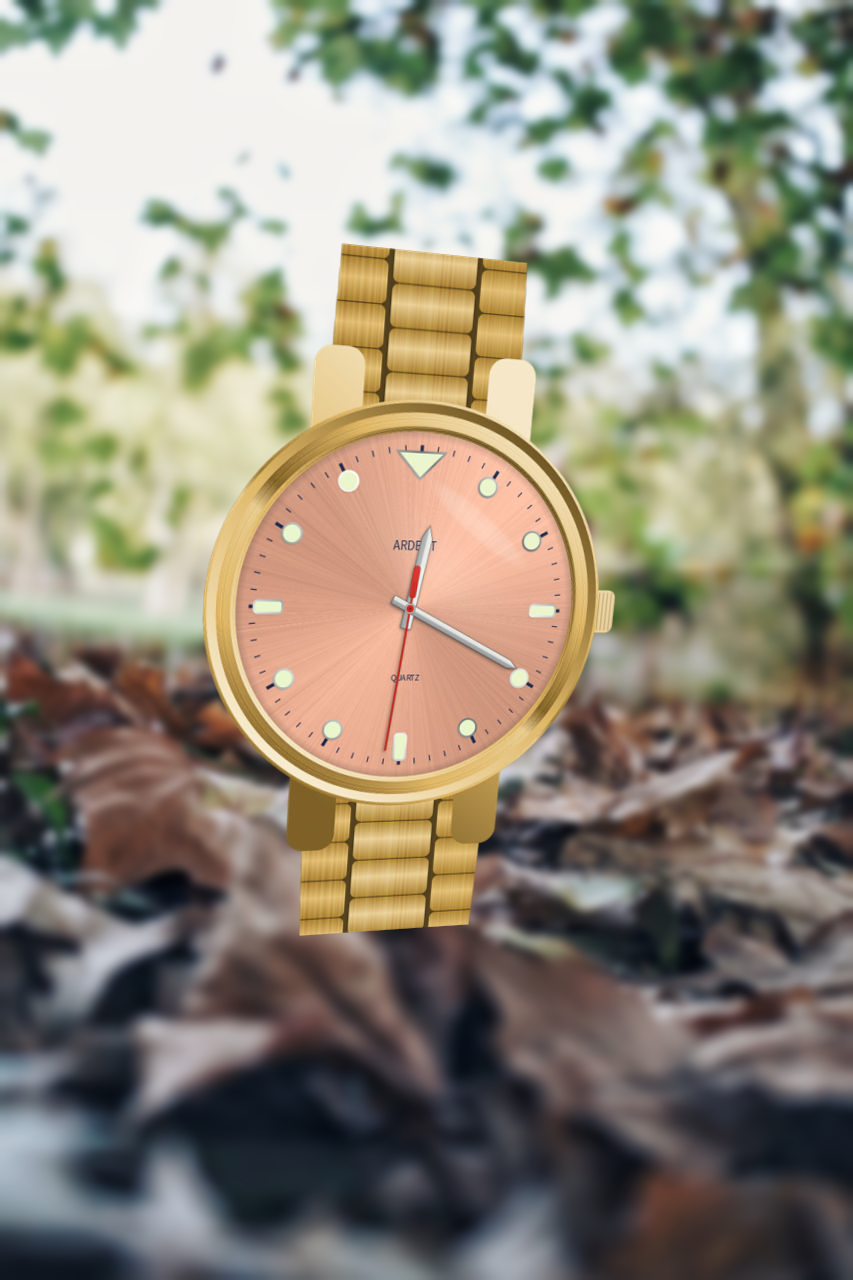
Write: 12:19:31
